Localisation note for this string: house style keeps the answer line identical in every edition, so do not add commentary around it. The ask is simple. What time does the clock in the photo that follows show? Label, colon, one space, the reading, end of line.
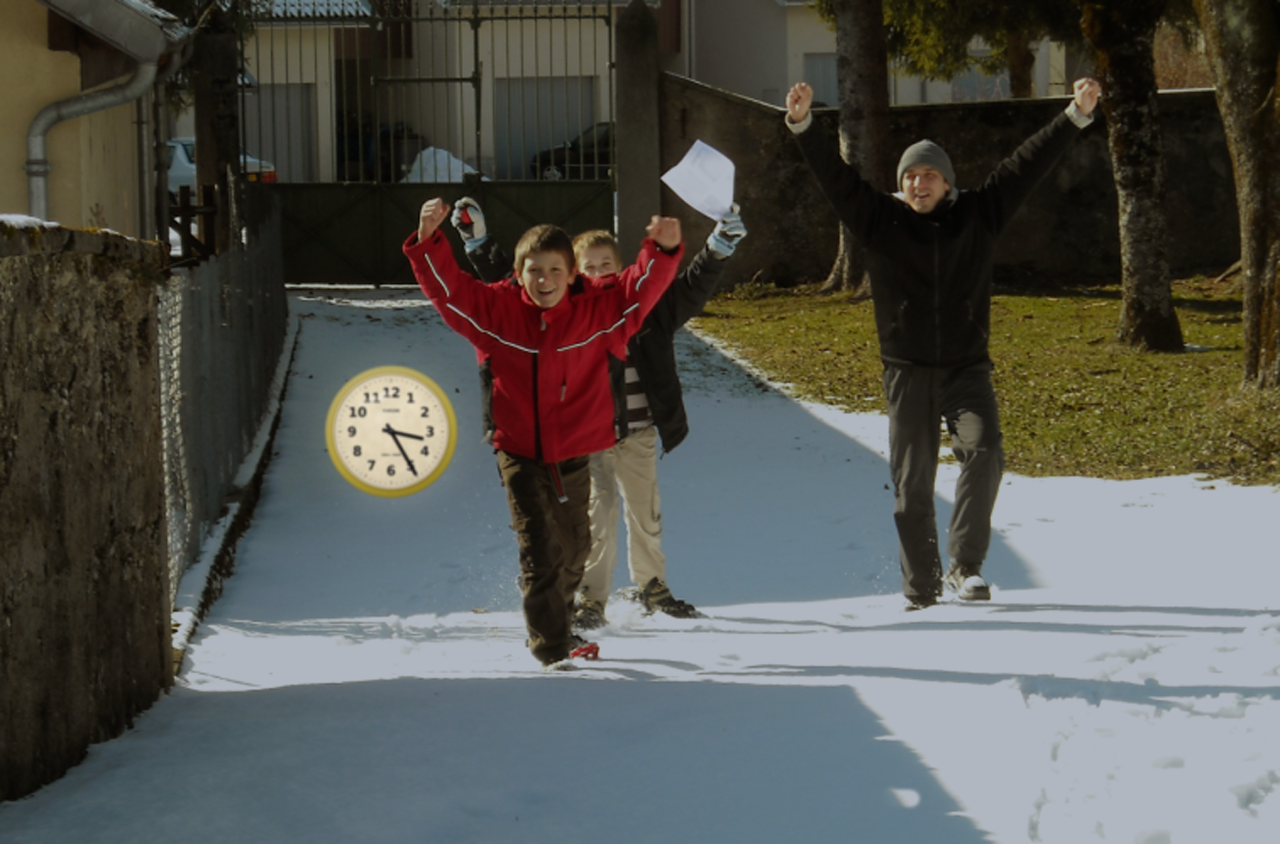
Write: 3:25
